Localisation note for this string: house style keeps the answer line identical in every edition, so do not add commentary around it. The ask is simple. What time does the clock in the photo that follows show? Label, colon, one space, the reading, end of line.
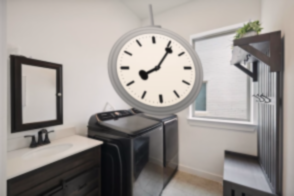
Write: 8:06
